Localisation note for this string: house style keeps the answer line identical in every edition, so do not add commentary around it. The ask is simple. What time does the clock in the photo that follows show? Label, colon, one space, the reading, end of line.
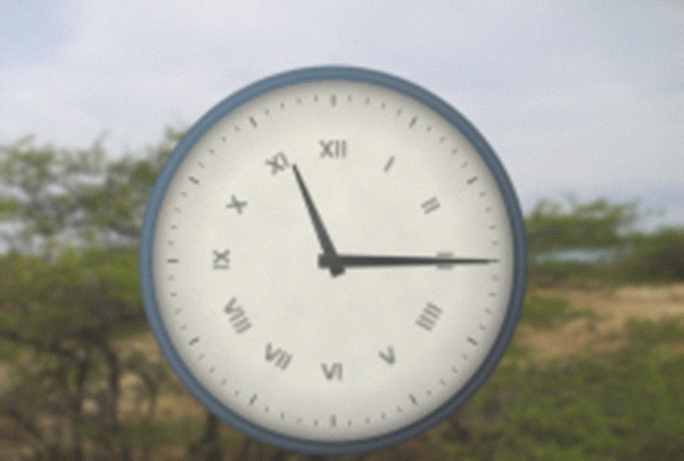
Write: 11:15
